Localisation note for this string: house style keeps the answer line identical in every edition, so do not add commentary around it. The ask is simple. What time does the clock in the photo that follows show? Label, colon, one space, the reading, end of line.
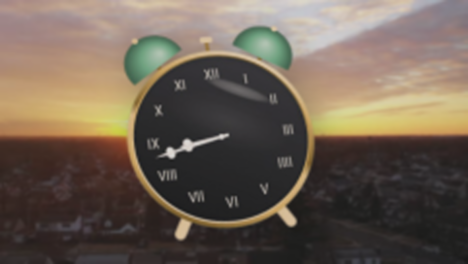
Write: 8:43
